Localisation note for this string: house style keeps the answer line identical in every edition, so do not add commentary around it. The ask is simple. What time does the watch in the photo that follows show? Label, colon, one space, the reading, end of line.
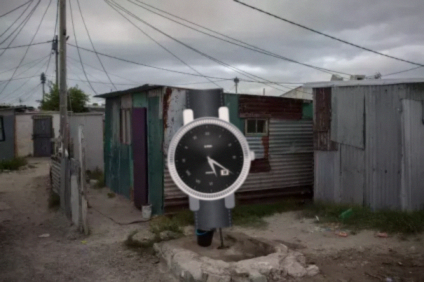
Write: 5:21
